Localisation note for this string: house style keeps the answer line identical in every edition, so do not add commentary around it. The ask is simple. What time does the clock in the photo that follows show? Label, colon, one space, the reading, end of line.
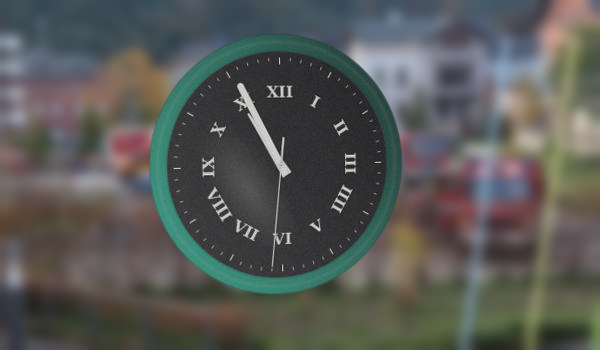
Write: 10:55:31
